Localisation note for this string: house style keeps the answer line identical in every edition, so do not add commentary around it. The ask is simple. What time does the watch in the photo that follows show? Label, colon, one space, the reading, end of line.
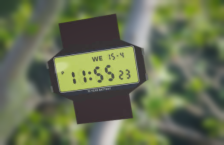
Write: 11:55:23
